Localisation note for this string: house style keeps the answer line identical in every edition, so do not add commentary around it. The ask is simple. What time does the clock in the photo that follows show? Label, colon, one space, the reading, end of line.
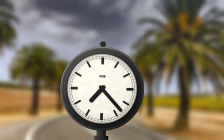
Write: 7:23
